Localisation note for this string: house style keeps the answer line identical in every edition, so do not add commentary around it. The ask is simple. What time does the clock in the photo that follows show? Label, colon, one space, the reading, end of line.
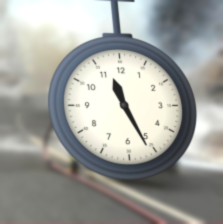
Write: 11:26
